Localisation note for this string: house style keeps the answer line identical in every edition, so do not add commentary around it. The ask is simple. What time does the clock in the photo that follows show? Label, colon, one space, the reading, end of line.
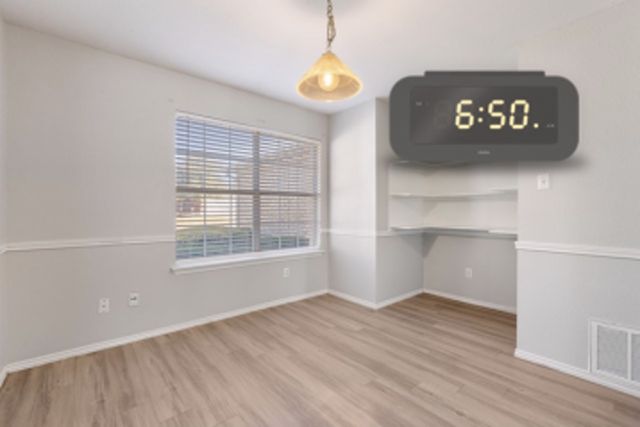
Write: 6:50
